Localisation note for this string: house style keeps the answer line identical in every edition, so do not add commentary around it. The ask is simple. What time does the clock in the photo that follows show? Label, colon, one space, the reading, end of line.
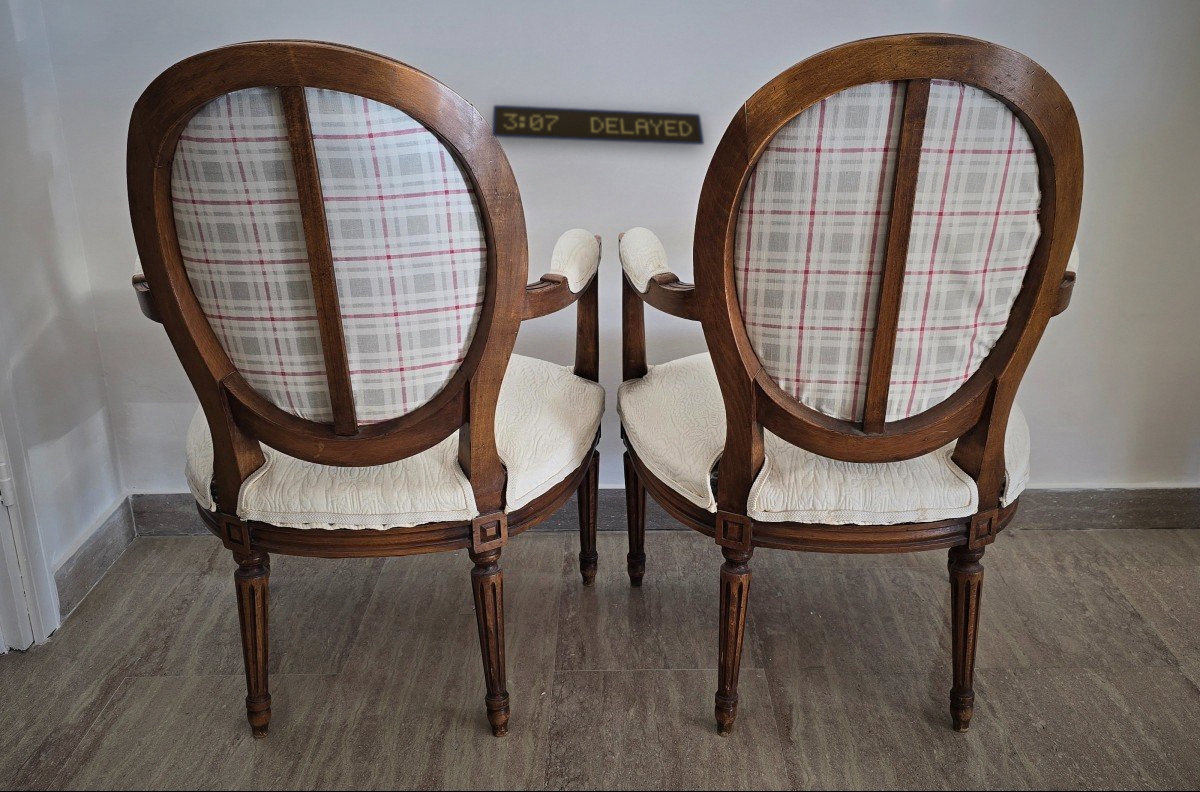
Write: 3:07
